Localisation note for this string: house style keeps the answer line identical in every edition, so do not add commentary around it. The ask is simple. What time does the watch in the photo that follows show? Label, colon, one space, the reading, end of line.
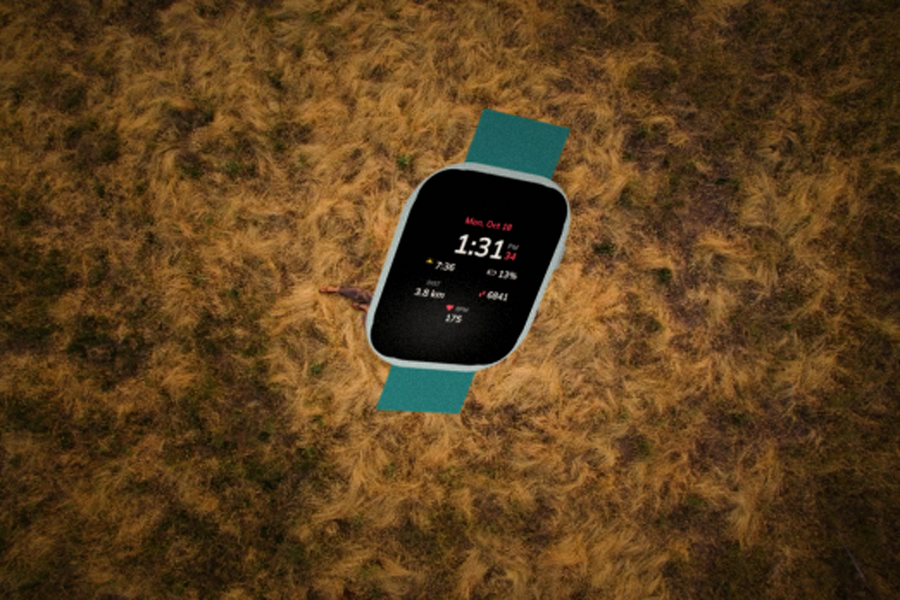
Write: 1:31
